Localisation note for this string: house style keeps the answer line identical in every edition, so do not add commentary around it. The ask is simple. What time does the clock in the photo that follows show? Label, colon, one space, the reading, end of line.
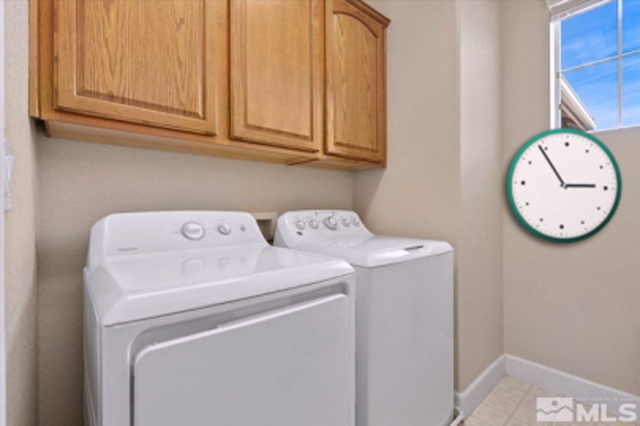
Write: 2:54
